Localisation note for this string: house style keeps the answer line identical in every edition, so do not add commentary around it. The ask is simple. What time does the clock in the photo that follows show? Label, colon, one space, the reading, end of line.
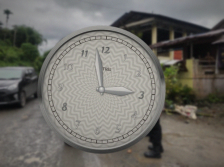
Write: 2:58
